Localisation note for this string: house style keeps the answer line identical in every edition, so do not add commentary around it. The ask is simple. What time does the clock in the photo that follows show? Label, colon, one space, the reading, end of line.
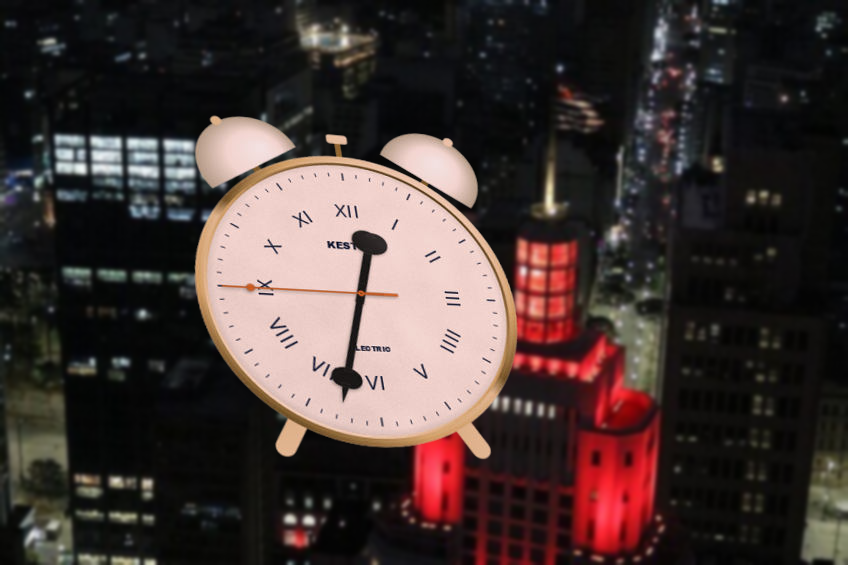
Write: 12:32:45
